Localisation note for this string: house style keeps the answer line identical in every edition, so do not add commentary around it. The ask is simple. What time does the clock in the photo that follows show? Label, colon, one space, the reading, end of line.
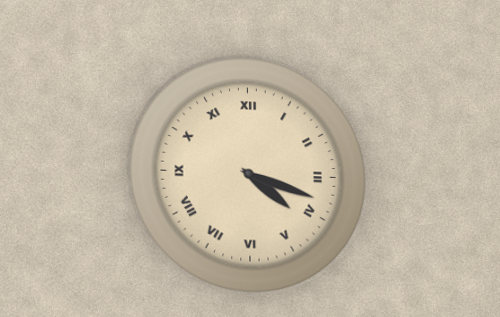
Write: 4:18
